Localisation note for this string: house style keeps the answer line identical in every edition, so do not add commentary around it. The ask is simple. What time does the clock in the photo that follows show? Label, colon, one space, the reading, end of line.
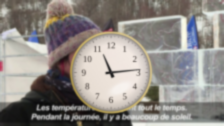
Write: 11:14
